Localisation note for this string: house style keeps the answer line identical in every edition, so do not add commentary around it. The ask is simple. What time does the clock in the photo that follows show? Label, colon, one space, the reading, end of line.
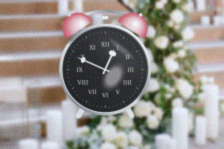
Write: 12:49
